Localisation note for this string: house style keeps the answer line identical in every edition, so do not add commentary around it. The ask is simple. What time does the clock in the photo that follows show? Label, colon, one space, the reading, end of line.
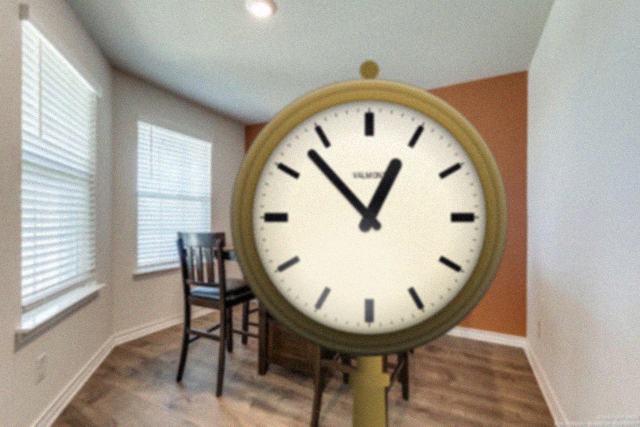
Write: 12:53
